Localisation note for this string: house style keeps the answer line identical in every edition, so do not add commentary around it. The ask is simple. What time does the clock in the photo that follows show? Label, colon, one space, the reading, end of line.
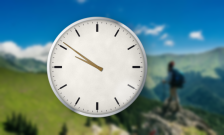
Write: 9:51
